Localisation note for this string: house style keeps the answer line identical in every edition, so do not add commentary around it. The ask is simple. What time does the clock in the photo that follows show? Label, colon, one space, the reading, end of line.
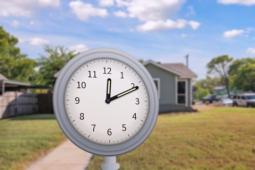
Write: 12:11
